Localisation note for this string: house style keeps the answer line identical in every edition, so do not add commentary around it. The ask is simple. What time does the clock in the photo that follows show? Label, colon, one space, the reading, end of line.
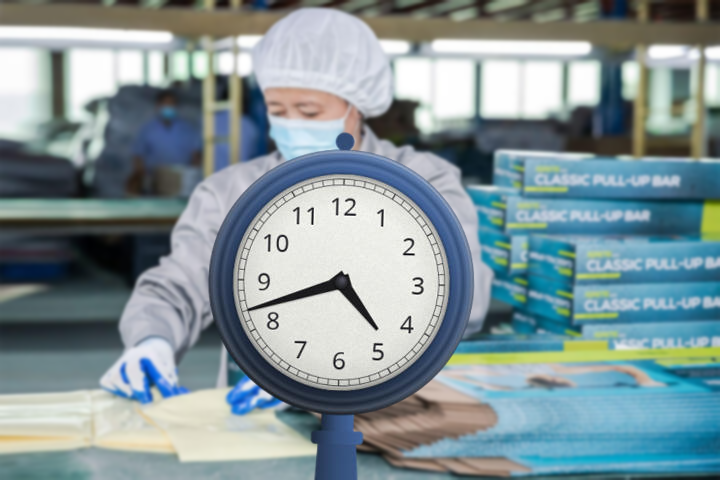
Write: 4:42
